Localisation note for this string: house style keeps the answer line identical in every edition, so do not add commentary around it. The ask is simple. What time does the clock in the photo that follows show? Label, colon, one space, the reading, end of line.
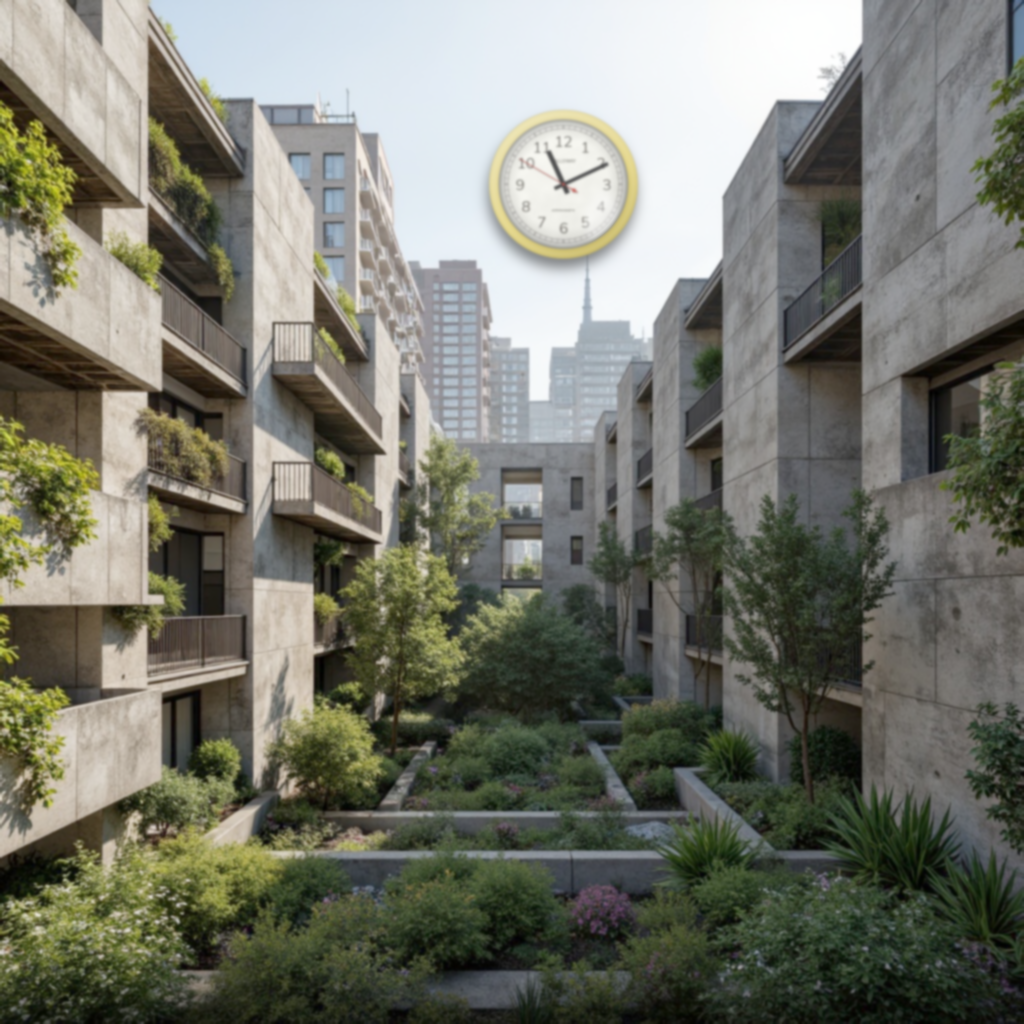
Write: 11:10:50
